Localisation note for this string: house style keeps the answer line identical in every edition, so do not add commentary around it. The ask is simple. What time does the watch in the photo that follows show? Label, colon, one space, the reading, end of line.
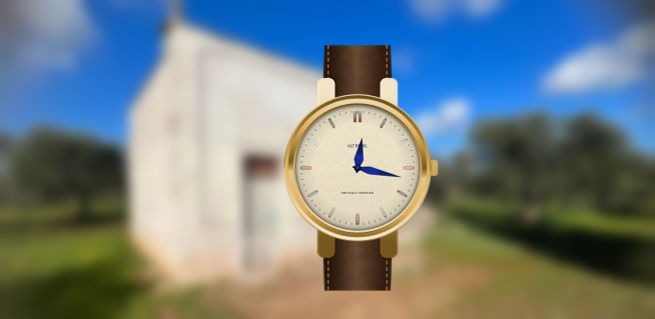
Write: 12:17
